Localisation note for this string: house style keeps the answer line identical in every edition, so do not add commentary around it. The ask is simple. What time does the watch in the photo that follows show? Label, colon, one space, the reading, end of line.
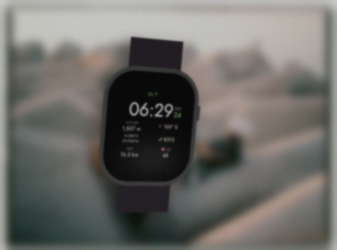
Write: 6:29
